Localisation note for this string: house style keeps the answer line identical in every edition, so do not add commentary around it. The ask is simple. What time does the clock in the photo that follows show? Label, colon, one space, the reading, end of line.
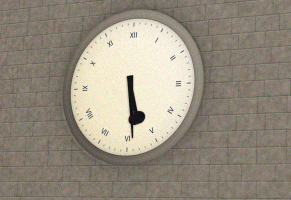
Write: 5:29
